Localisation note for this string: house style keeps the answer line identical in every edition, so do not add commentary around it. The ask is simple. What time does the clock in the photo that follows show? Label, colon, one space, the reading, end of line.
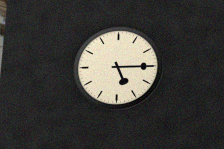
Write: 5:15
